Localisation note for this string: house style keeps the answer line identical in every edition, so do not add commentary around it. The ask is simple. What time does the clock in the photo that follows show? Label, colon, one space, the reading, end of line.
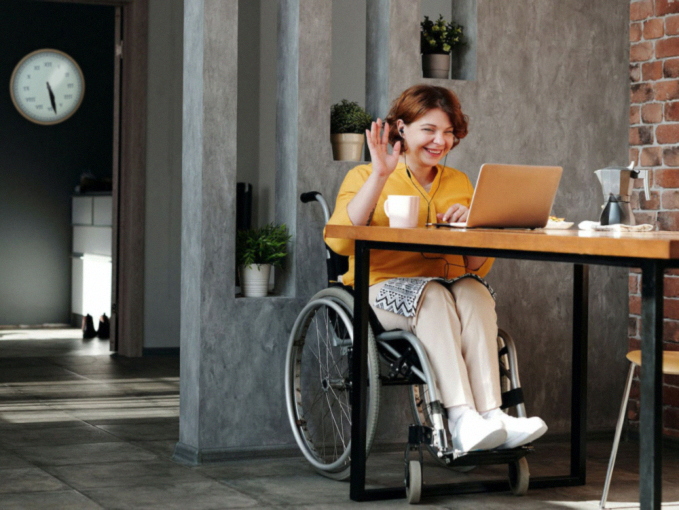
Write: 5:28
